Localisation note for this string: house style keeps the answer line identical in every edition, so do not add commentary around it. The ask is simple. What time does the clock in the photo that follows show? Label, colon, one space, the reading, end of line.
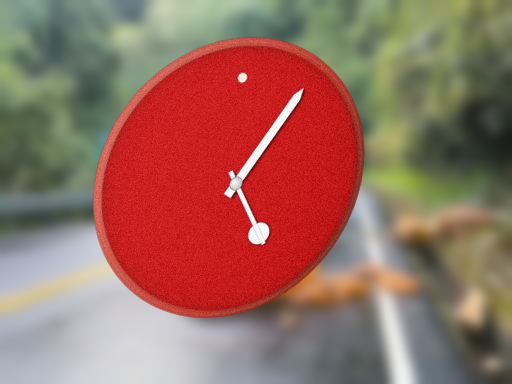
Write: 5:06
